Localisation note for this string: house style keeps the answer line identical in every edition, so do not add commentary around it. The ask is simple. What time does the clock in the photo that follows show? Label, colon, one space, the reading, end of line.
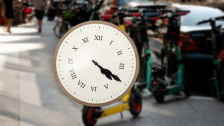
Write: 4:20
